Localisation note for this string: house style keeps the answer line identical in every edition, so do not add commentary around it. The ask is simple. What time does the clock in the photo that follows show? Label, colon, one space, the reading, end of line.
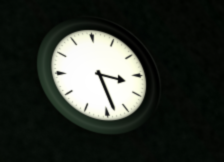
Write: 3:28
